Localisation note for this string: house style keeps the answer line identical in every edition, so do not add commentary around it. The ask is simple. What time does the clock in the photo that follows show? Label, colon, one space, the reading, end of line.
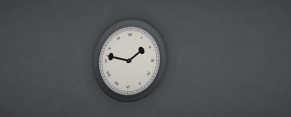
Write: 1:47
